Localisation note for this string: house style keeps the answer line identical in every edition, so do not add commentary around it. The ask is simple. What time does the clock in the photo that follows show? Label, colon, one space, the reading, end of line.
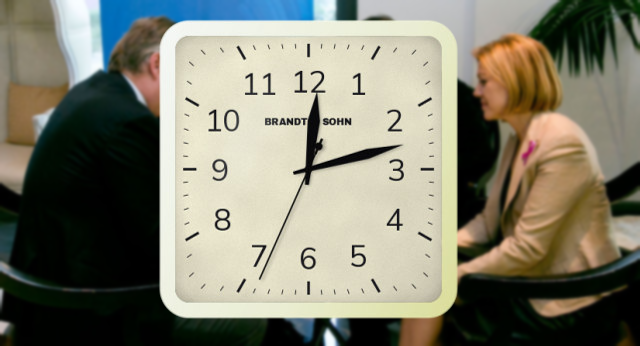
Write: 12:12:34
